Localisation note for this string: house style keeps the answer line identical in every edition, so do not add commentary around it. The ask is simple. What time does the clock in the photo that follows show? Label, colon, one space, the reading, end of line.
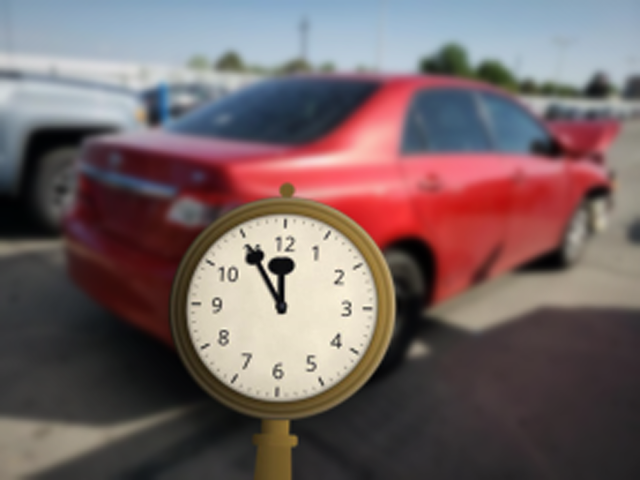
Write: 11:55
